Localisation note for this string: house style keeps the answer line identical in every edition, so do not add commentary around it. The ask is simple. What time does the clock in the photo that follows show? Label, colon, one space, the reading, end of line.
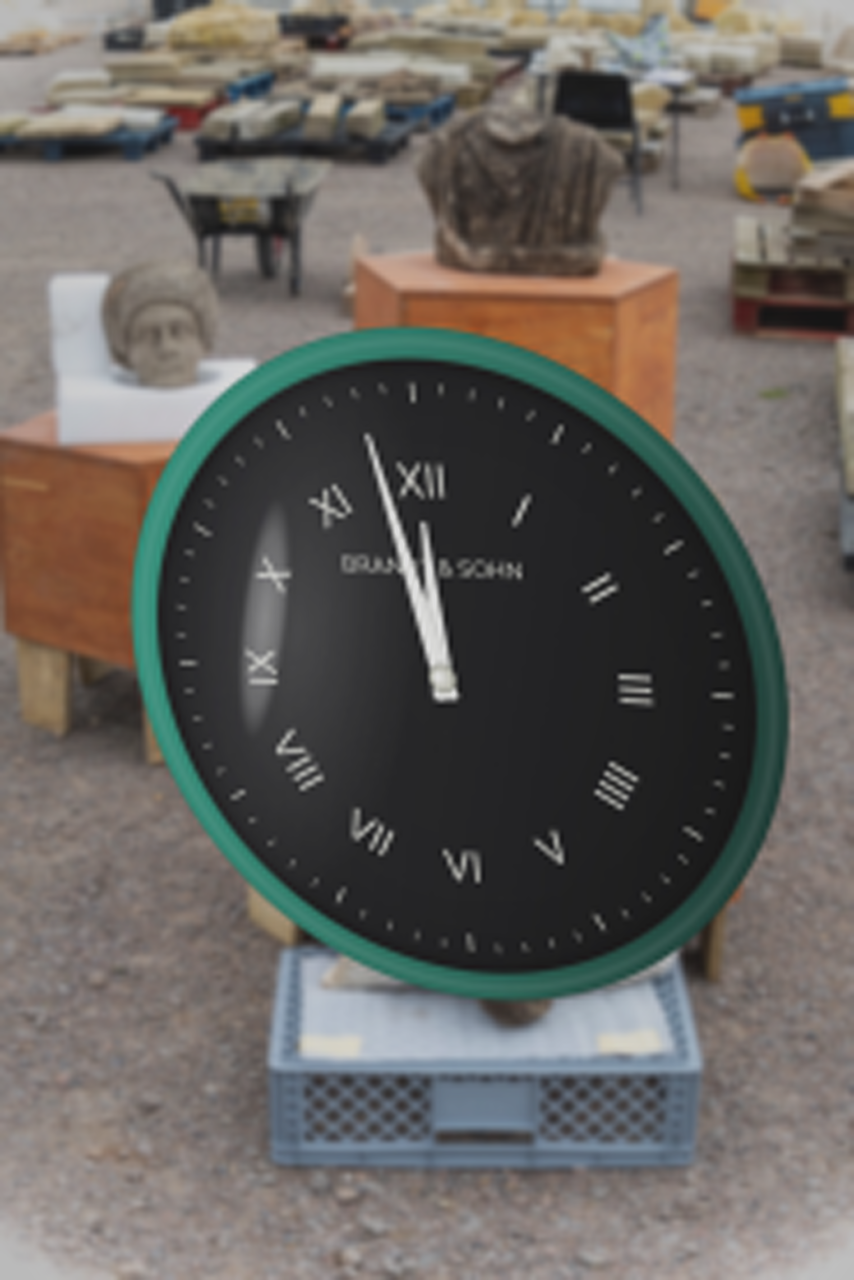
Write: 11:58
